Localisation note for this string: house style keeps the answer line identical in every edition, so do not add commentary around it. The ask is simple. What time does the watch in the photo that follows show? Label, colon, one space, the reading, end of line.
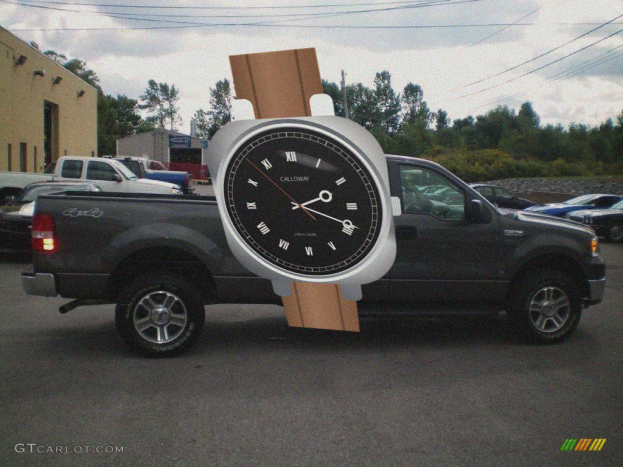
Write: 2:18:53
